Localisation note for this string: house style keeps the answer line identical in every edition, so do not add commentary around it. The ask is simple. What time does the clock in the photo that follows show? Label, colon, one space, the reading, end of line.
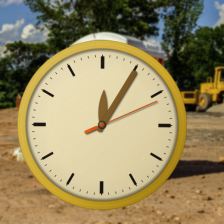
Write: 12:05:11
